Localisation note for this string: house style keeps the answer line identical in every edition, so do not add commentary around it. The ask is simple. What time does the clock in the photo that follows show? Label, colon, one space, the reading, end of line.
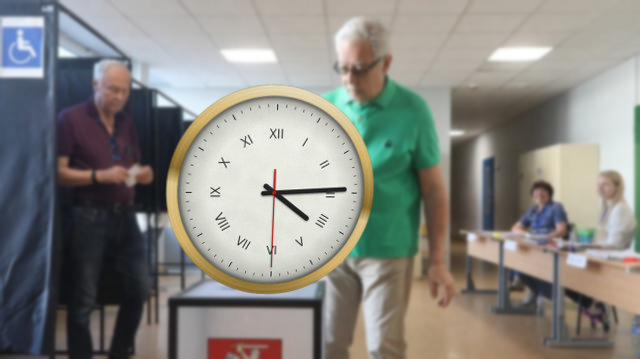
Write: 4:14:30
